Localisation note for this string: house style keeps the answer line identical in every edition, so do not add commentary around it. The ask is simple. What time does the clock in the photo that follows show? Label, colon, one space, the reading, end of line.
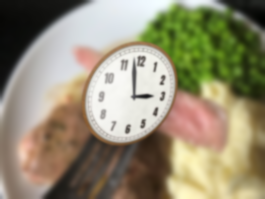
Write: 2:58
